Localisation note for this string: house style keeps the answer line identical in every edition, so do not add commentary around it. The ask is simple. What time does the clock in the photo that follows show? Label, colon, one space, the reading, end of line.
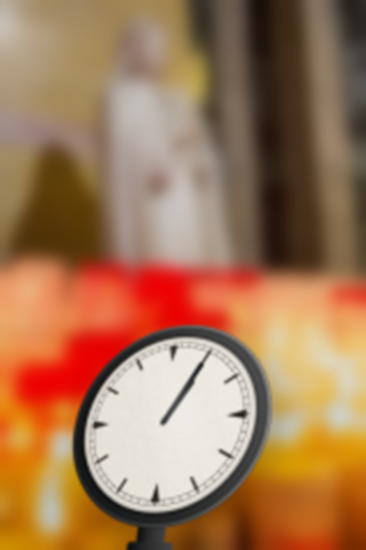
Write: 1:05
